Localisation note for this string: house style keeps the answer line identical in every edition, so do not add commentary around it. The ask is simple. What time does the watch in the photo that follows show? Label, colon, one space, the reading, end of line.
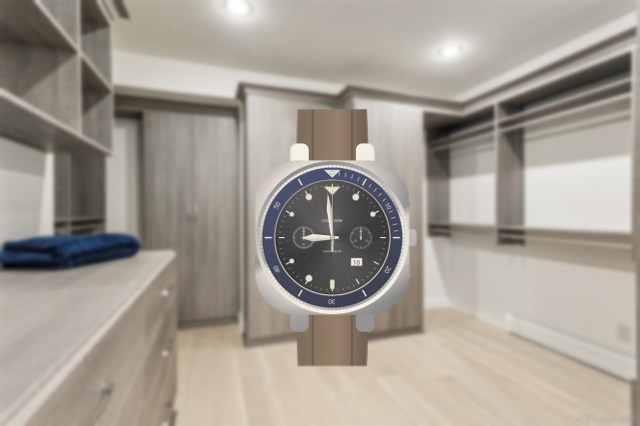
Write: 8:59
